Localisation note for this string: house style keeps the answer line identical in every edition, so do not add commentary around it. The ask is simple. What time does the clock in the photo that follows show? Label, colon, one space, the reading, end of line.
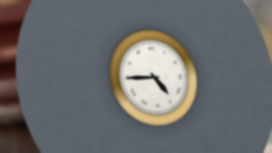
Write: 4:45
